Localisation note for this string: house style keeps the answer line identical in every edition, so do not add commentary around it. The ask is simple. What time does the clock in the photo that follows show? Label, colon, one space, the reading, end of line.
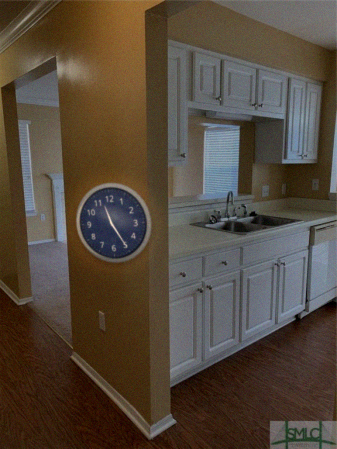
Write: 11:25
